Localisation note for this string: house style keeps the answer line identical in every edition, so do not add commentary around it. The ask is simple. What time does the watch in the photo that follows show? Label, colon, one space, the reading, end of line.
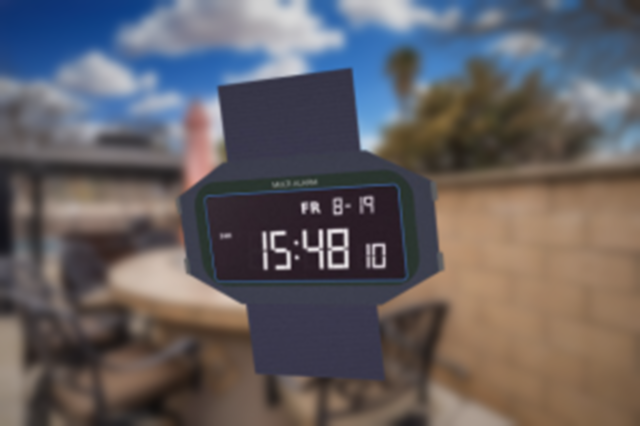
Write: 15:48:10
